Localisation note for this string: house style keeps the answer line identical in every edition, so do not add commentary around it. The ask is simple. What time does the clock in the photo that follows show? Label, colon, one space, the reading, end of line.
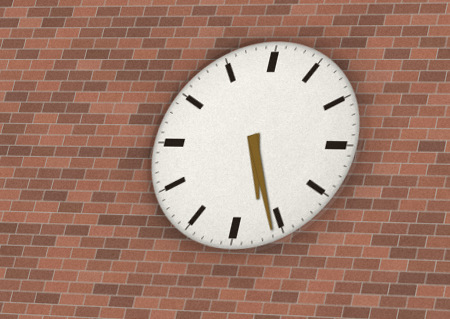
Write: 5:26
